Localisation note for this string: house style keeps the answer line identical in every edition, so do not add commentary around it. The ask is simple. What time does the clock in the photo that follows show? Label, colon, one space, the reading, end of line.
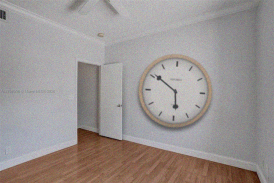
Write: 5:51
